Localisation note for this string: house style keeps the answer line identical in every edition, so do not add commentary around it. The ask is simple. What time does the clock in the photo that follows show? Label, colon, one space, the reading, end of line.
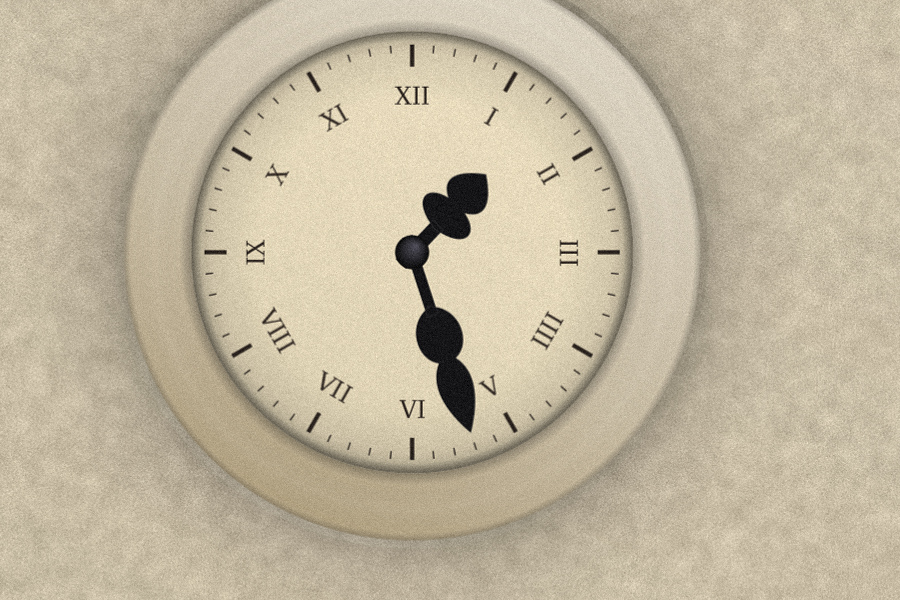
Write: 1:27
